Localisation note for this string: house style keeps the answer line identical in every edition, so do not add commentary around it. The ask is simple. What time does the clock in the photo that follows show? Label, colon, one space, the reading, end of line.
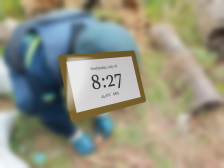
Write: 8:27
